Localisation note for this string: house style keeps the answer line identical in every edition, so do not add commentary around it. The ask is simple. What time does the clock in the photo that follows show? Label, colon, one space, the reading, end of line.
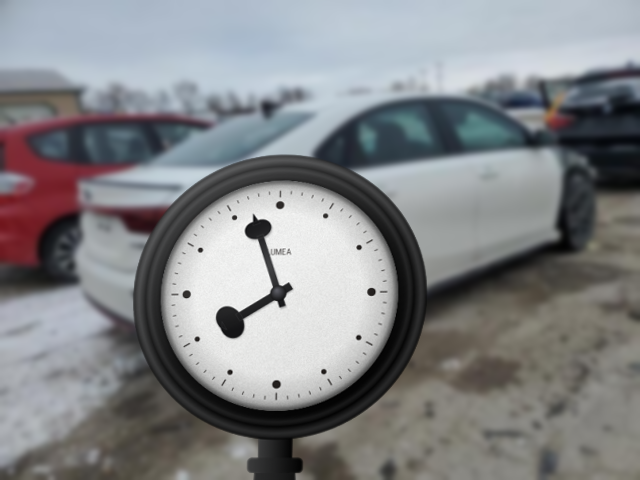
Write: 7:57
